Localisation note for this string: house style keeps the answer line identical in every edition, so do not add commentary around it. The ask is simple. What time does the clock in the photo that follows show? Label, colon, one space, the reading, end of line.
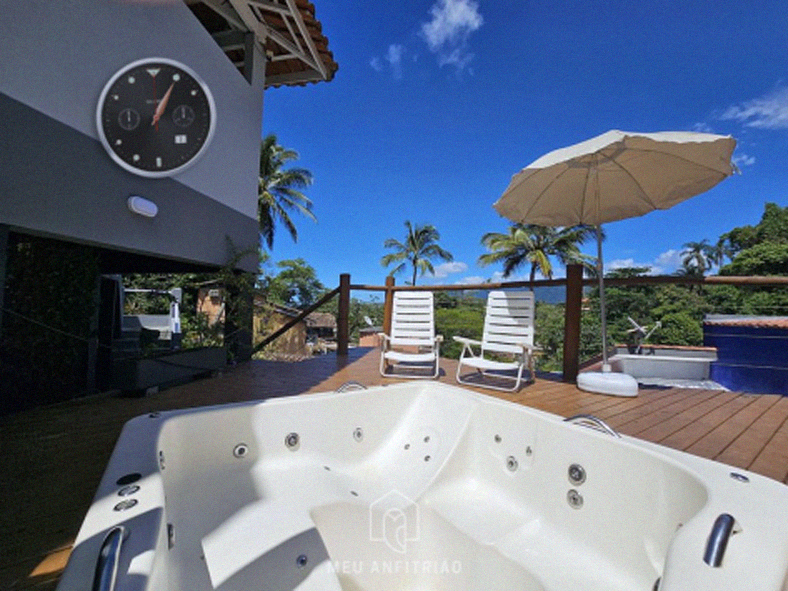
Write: 1:05
